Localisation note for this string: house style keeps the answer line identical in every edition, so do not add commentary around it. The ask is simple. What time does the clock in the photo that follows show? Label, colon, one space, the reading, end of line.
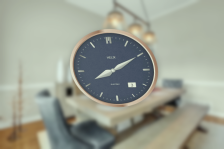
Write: 8:10
